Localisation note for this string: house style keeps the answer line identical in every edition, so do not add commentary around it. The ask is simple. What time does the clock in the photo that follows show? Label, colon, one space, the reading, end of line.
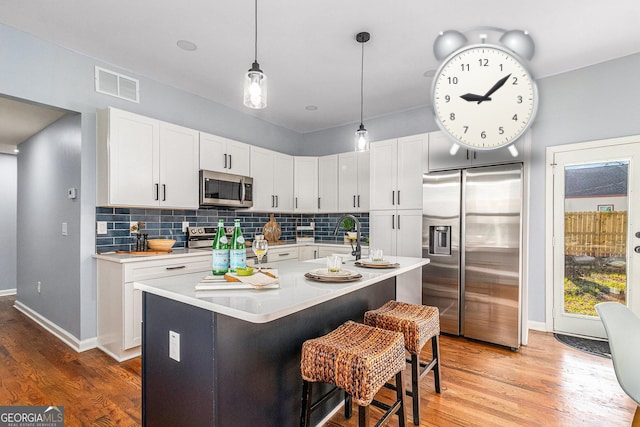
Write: 9:08
